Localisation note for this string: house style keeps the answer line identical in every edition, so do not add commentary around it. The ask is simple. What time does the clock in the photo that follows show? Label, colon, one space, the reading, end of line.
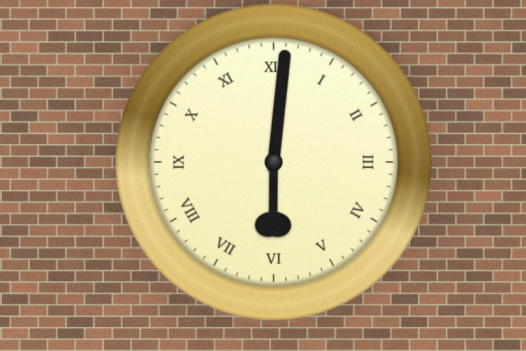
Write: 6:01
